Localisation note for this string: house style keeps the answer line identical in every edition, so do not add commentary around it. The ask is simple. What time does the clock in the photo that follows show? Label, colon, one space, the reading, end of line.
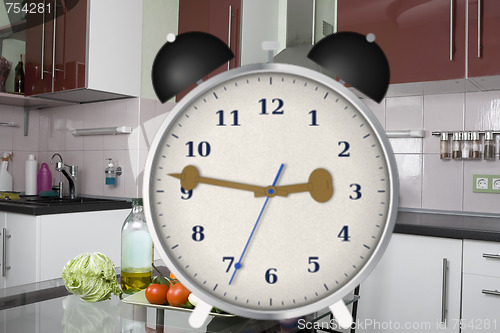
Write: 2:46:34
